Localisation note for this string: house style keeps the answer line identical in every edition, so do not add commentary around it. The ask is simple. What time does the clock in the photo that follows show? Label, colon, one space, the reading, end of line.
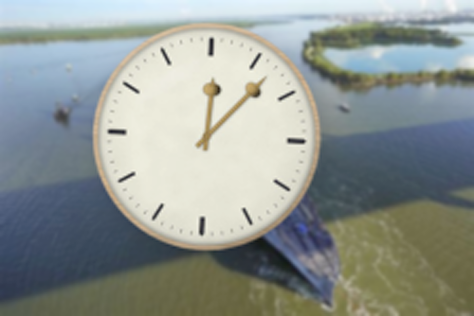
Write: 12:07
